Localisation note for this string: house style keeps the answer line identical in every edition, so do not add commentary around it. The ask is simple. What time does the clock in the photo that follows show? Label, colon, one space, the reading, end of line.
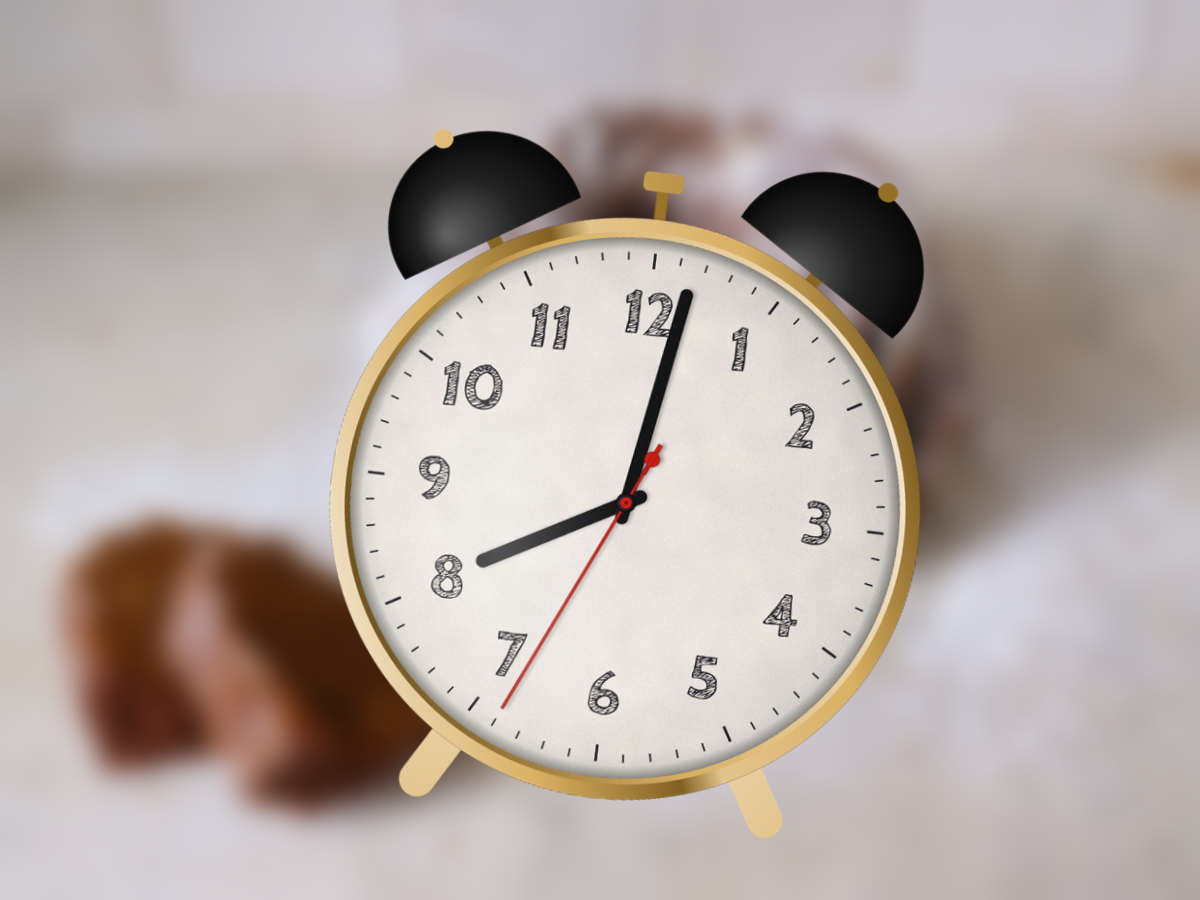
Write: 8:01:34
